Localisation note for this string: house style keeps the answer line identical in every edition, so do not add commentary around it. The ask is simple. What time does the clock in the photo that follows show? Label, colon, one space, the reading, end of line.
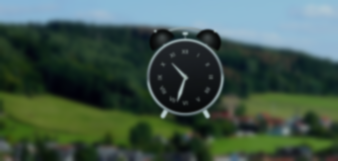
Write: 10:33
